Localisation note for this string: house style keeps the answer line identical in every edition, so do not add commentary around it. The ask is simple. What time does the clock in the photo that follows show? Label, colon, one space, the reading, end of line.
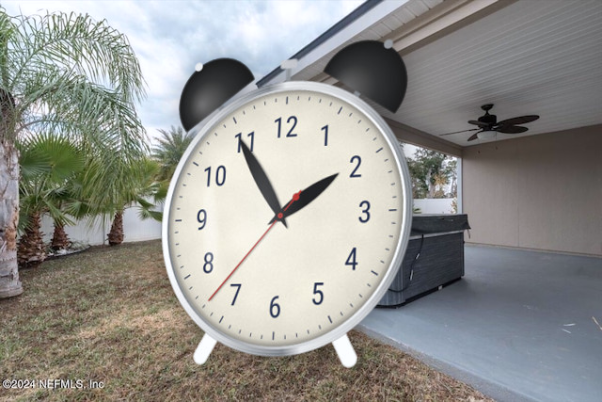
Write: 1:54:37
